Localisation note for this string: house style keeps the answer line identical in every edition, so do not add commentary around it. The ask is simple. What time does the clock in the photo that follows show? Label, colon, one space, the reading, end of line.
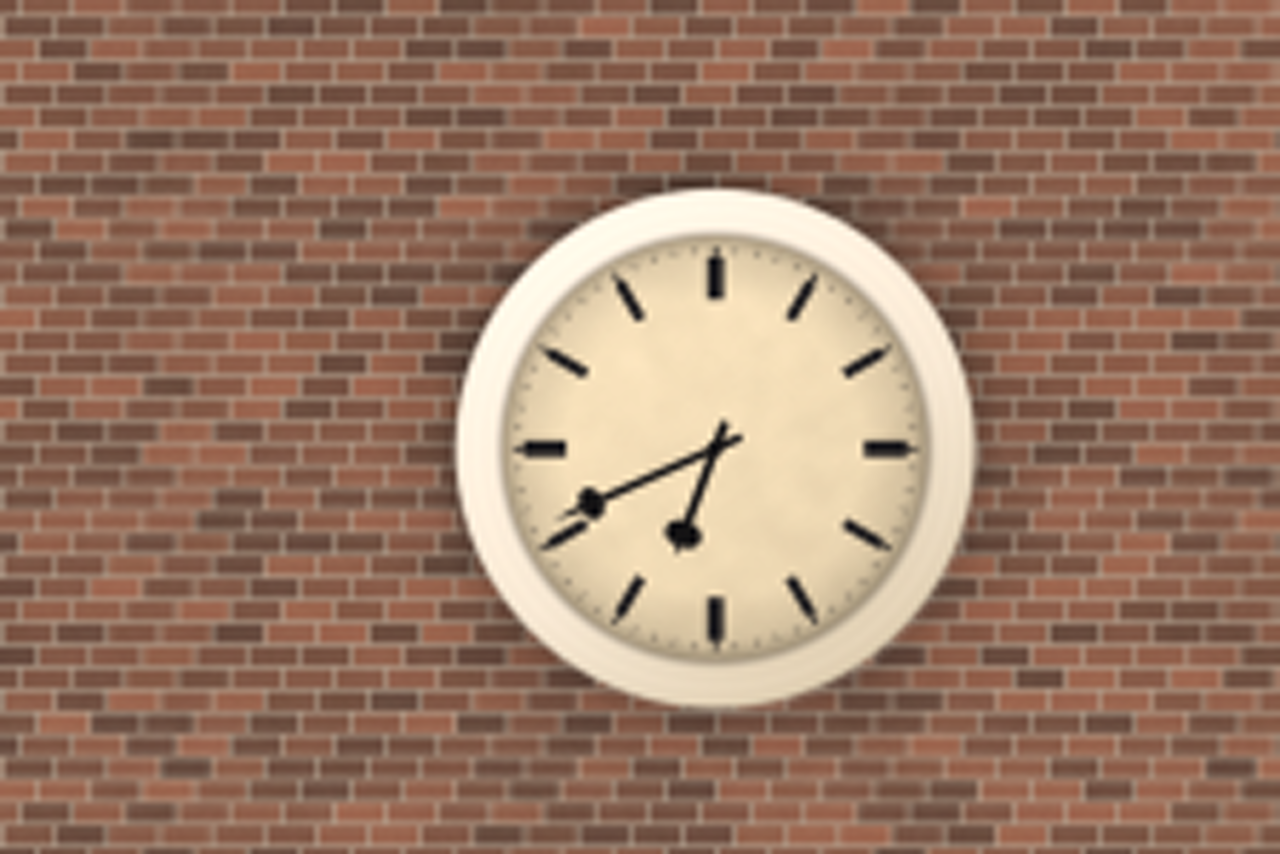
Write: 6:41
